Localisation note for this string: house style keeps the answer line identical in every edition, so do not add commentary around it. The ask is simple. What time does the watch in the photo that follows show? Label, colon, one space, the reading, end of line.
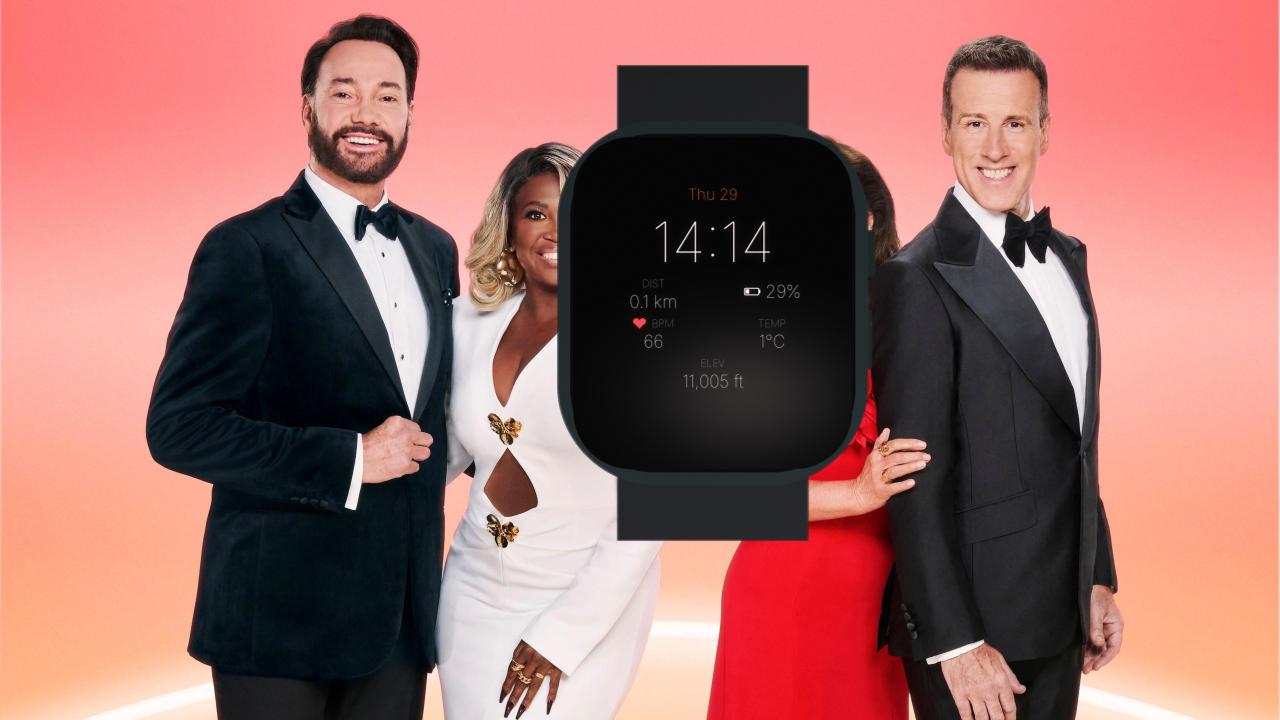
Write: 14:14
